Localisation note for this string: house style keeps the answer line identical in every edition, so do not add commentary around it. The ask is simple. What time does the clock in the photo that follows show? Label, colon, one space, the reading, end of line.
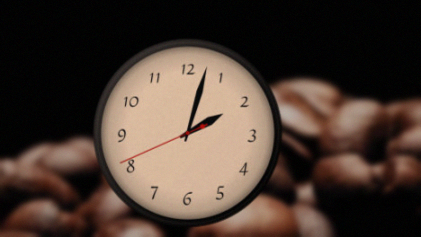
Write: 2:02:41
